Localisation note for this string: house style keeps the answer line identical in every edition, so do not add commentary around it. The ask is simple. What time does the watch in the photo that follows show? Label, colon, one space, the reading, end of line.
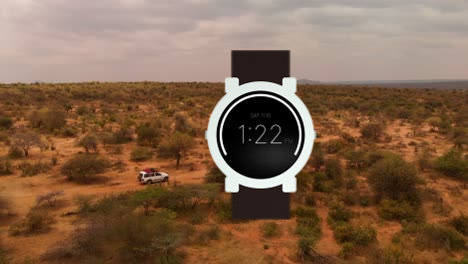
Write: 1:22
